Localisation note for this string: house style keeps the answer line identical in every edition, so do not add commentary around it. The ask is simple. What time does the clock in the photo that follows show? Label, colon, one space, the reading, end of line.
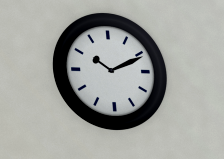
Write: 10:11
